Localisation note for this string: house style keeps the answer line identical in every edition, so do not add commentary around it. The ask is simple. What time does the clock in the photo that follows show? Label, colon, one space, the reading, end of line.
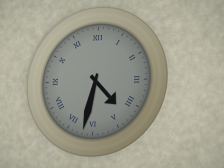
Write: 4:32
